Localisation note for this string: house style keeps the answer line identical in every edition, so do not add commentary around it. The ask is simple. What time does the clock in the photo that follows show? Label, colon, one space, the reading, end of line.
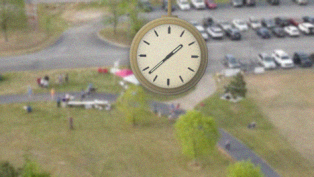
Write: 1:38
